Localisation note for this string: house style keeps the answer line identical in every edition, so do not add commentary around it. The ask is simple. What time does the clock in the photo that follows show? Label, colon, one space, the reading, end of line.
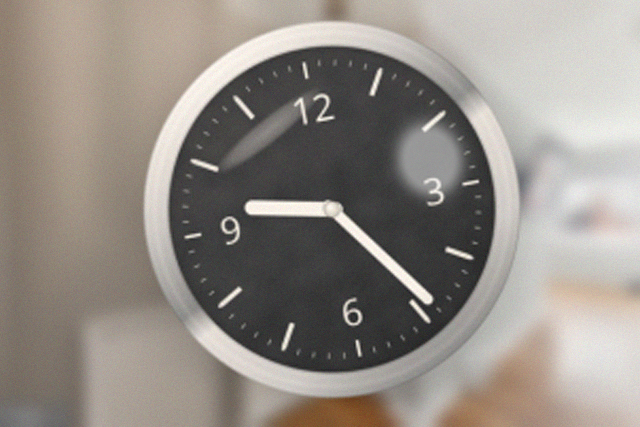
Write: 9:24
